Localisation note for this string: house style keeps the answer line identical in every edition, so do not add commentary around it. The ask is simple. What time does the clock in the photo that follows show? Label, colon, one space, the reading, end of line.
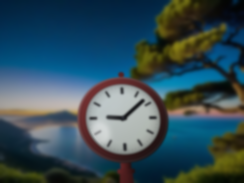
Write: 9:08
